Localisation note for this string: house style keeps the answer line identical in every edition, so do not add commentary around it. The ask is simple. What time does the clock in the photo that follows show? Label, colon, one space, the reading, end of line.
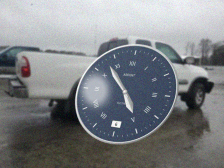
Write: 4:53
